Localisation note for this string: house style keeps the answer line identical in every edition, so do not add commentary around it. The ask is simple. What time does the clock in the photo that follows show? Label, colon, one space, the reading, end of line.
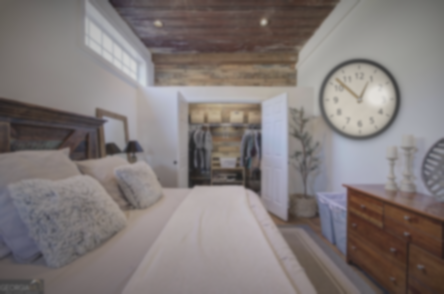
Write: 12:52
